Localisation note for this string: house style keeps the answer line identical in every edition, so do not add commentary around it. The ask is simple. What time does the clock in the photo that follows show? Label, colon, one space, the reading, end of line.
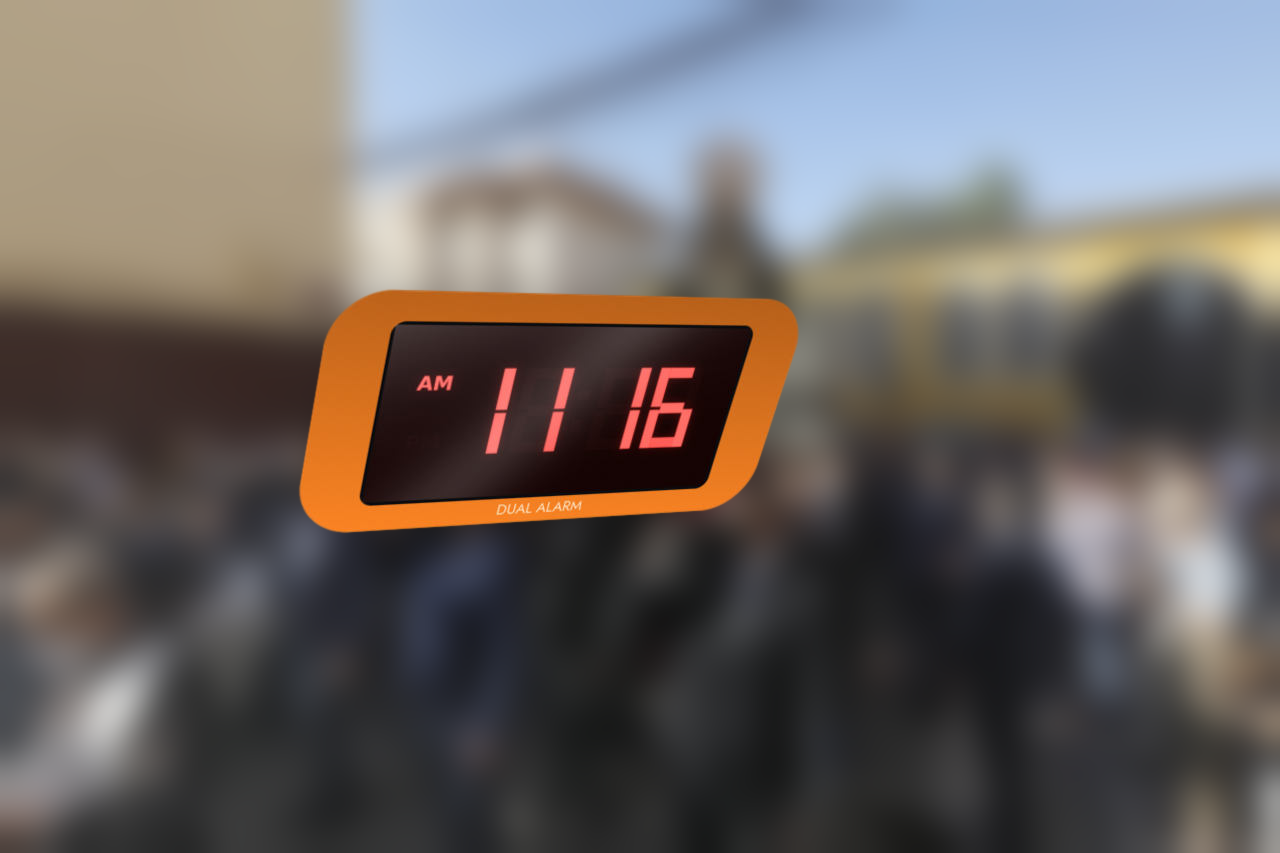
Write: 11:16
